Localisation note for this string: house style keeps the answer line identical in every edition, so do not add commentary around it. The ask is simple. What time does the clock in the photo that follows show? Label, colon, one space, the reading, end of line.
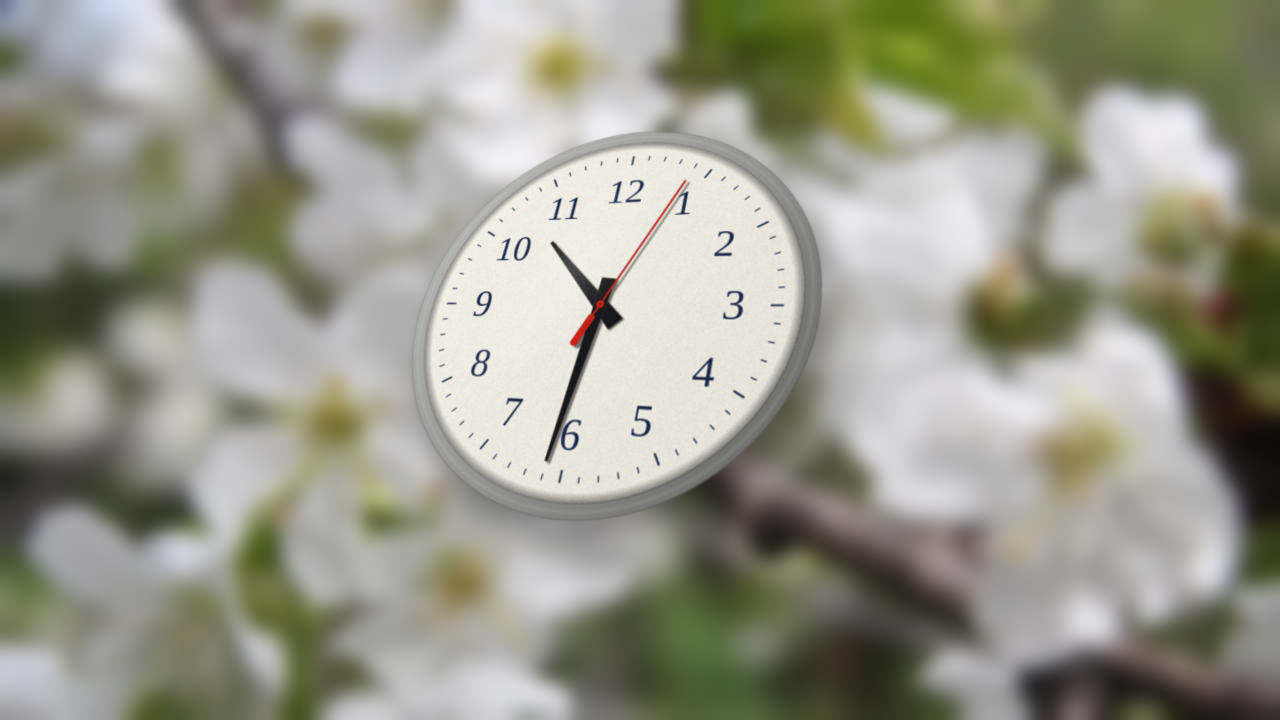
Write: 10:31:04
